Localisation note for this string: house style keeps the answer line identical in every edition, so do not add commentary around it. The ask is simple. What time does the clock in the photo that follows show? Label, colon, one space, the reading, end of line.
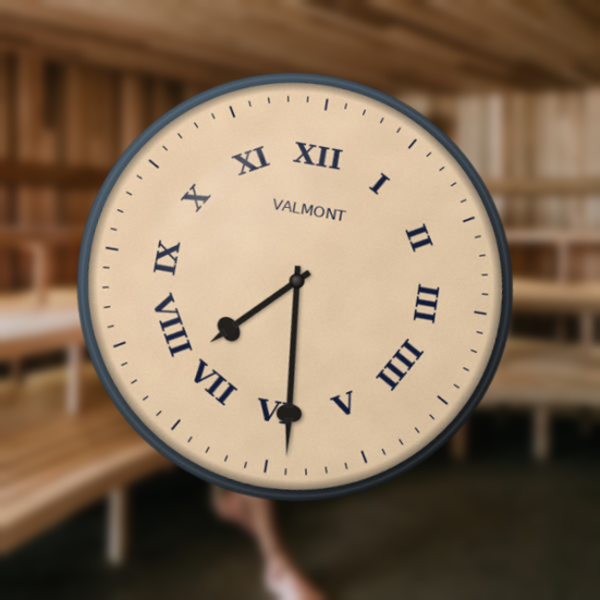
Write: 7:29
